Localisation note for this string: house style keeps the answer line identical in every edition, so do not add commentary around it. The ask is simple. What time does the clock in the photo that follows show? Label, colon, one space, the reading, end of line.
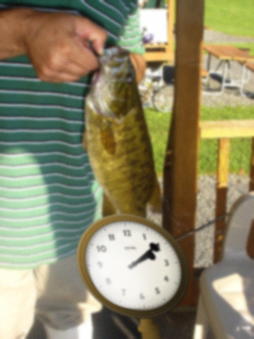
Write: 2:09
